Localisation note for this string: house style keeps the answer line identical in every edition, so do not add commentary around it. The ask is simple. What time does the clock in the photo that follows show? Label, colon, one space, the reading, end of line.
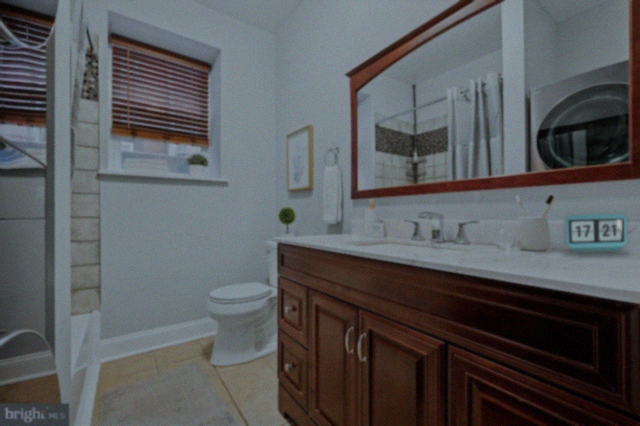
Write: 17:21
